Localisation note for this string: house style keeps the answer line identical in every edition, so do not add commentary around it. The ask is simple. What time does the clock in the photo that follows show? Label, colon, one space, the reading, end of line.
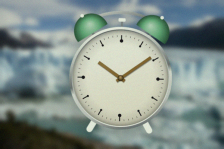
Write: 10:09
